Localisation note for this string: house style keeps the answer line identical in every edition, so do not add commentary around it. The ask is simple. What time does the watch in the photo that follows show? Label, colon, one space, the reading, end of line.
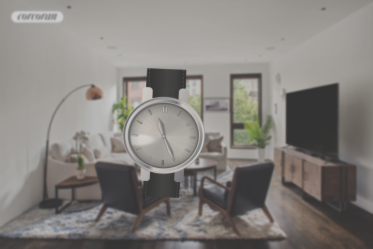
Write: 11:26
